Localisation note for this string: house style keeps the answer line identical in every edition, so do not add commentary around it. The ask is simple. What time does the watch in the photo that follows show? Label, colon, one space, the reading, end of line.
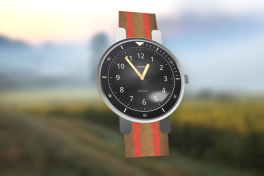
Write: 12:54
